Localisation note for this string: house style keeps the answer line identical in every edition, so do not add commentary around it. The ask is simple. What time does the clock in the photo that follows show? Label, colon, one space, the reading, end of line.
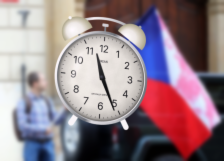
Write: 11:26
